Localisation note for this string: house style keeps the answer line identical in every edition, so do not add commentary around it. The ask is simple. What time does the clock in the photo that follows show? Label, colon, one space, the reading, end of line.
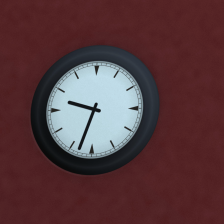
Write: 9:33
